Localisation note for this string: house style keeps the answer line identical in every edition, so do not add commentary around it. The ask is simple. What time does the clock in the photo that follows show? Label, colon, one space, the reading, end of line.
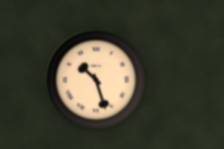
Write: 10:27
